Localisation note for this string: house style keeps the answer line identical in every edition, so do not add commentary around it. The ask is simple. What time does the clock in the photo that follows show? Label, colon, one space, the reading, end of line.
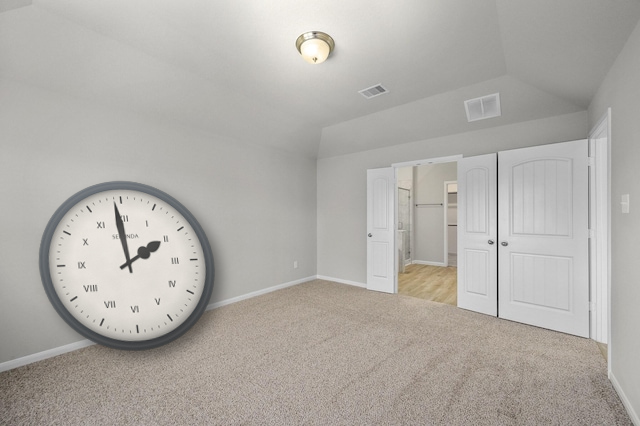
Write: 1:59
